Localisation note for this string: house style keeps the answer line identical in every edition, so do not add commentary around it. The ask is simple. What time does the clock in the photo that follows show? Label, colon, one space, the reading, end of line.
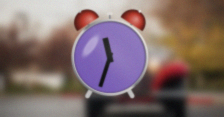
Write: 11:33
